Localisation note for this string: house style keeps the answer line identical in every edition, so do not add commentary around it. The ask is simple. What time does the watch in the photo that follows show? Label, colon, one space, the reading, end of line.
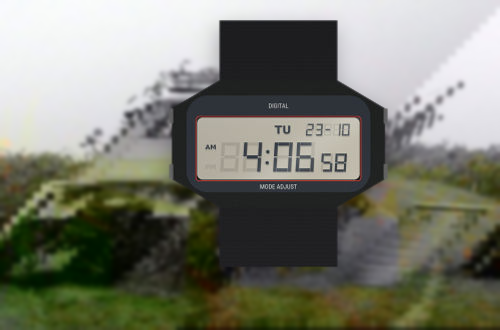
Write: 4:06:58
